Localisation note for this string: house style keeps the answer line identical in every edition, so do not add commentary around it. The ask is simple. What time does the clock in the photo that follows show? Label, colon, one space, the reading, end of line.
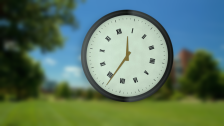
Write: 12:39
